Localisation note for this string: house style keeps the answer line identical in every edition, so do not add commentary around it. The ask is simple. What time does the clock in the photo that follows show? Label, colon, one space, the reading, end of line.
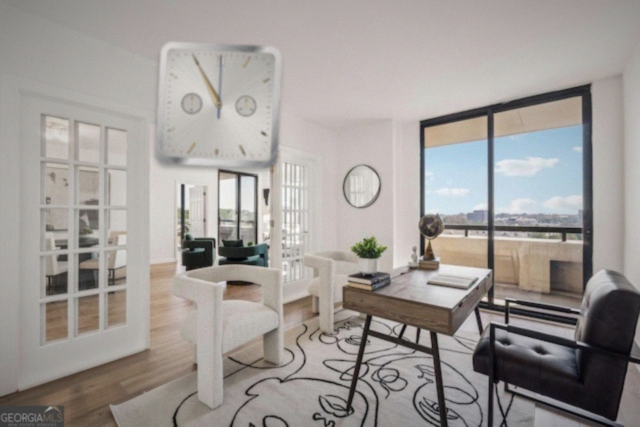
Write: 10:55
